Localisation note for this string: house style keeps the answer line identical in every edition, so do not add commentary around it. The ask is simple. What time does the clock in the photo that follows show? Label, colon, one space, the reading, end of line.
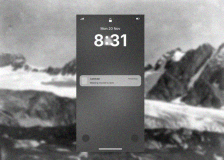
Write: 8:31
